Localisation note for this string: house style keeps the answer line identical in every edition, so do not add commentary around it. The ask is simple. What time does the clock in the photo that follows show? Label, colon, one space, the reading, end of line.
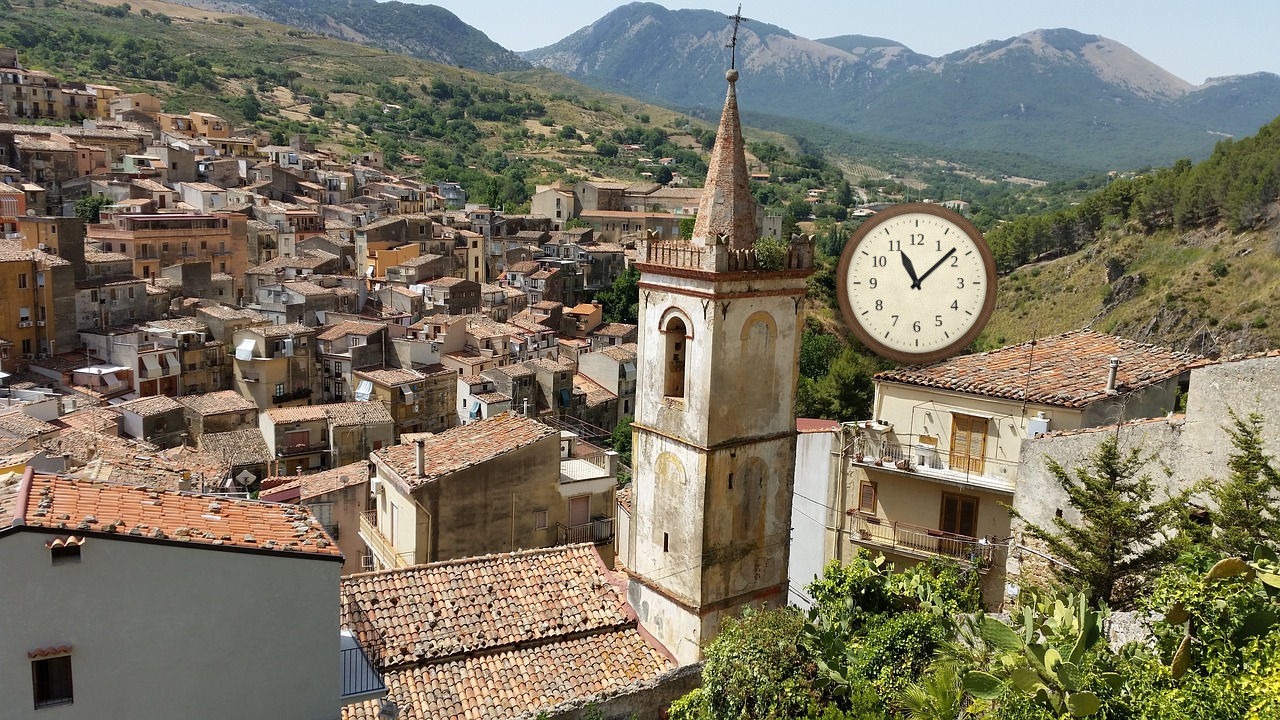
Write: 11:08
